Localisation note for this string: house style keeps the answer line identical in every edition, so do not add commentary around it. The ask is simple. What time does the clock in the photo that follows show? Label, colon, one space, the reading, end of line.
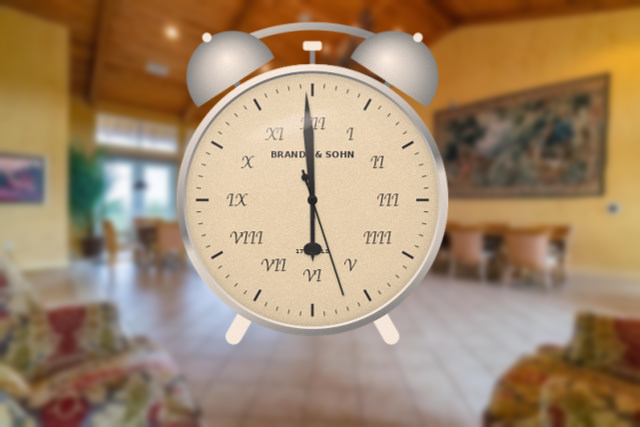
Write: 5:59:27
